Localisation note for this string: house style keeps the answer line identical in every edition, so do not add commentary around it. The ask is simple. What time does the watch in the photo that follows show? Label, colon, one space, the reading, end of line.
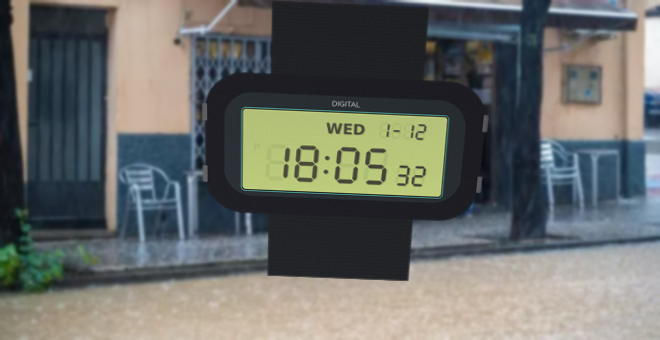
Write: 18:05:32
